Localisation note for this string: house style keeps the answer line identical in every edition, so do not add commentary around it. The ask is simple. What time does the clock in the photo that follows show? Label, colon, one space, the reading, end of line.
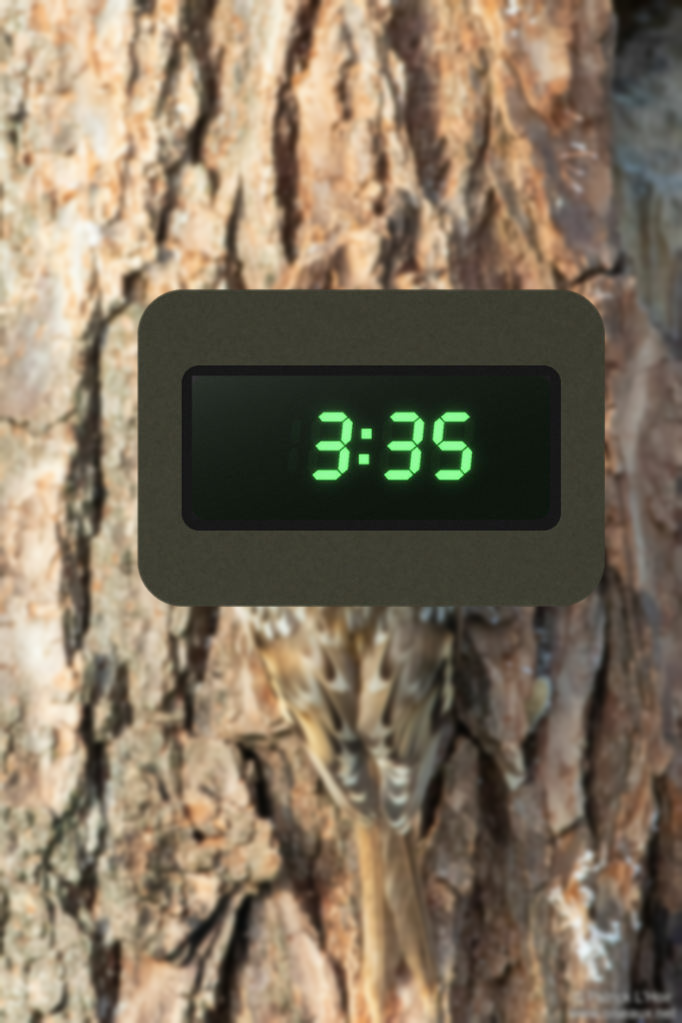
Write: 3:35
